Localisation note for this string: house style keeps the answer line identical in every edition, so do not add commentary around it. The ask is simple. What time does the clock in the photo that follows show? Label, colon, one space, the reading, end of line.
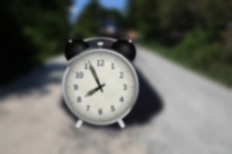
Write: 7:56
